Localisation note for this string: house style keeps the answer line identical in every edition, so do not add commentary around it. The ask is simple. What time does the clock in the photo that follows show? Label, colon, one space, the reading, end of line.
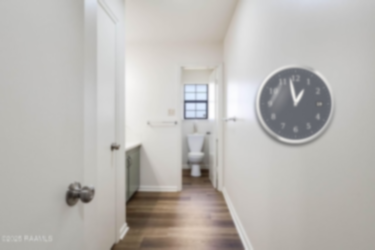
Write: 12:58
